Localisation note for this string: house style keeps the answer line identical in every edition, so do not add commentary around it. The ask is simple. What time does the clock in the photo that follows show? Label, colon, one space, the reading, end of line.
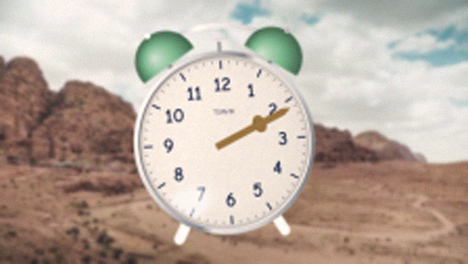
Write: 2:11
